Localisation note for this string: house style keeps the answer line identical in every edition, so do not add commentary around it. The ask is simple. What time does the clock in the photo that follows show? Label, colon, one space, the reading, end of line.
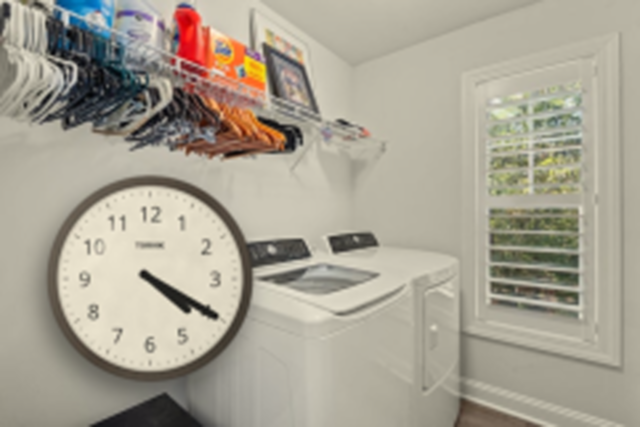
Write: 4:20
